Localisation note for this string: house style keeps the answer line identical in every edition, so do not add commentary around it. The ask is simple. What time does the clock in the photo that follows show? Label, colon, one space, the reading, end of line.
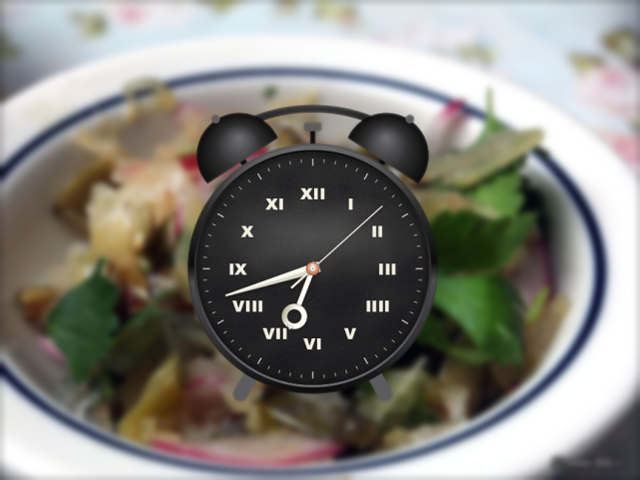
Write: 6:42:08
